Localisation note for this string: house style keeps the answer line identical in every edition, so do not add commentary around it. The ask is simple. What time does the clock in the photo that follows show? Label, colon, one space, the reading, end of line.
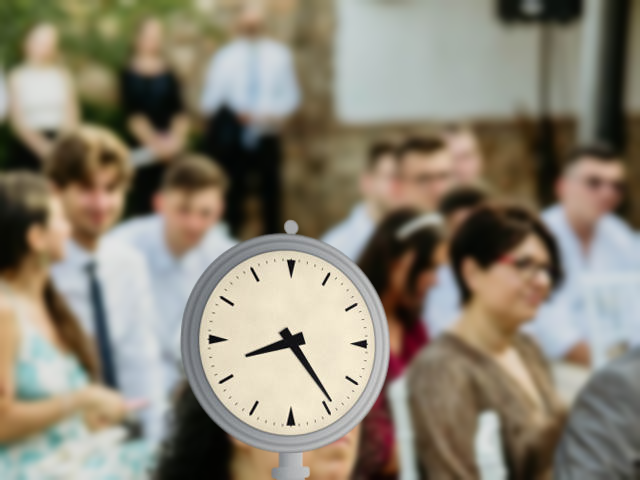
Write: 8:24
